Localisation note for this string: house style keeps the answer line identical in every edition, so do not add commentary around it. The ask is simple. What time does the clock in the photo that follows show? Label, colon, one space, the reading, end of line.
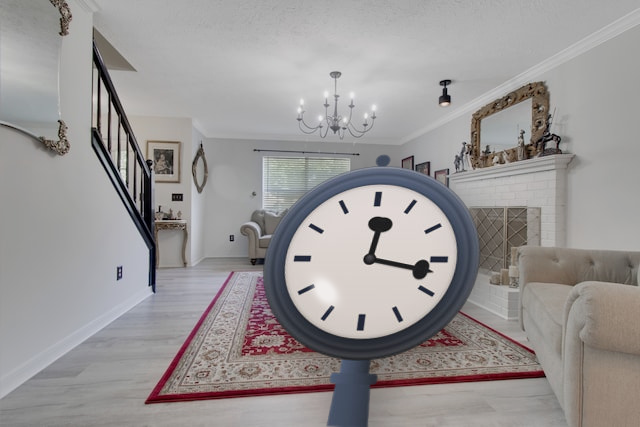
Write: 12:17
